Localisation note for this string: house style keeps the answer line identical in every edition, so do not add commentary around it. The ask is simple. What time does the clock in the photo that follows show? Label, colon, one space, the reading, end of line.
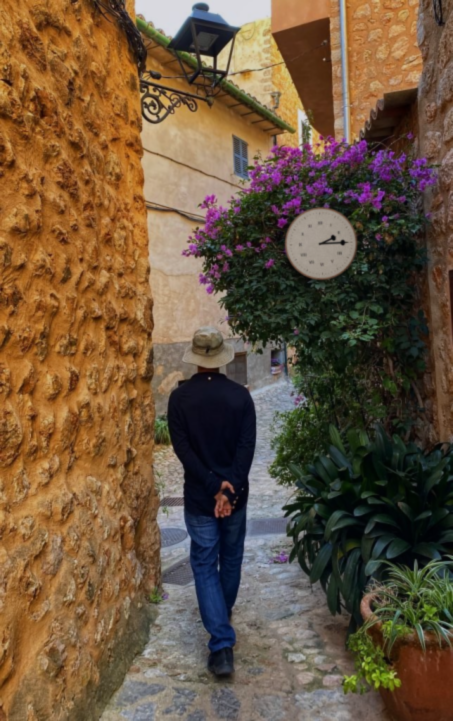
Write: 2:15
